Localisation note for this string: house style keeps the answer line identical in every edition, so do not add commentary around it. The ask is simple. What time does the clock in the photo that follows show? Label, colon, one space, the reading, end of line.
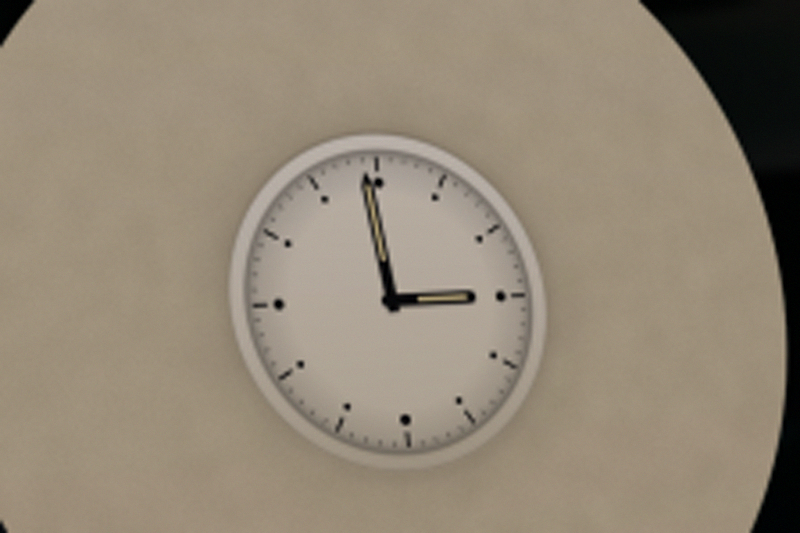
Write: 2:59
